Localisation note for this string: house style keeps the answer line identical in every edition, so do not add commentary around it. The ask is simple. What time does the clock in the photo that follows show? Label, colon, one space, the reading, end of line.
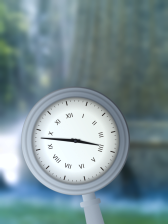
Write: 3:48
